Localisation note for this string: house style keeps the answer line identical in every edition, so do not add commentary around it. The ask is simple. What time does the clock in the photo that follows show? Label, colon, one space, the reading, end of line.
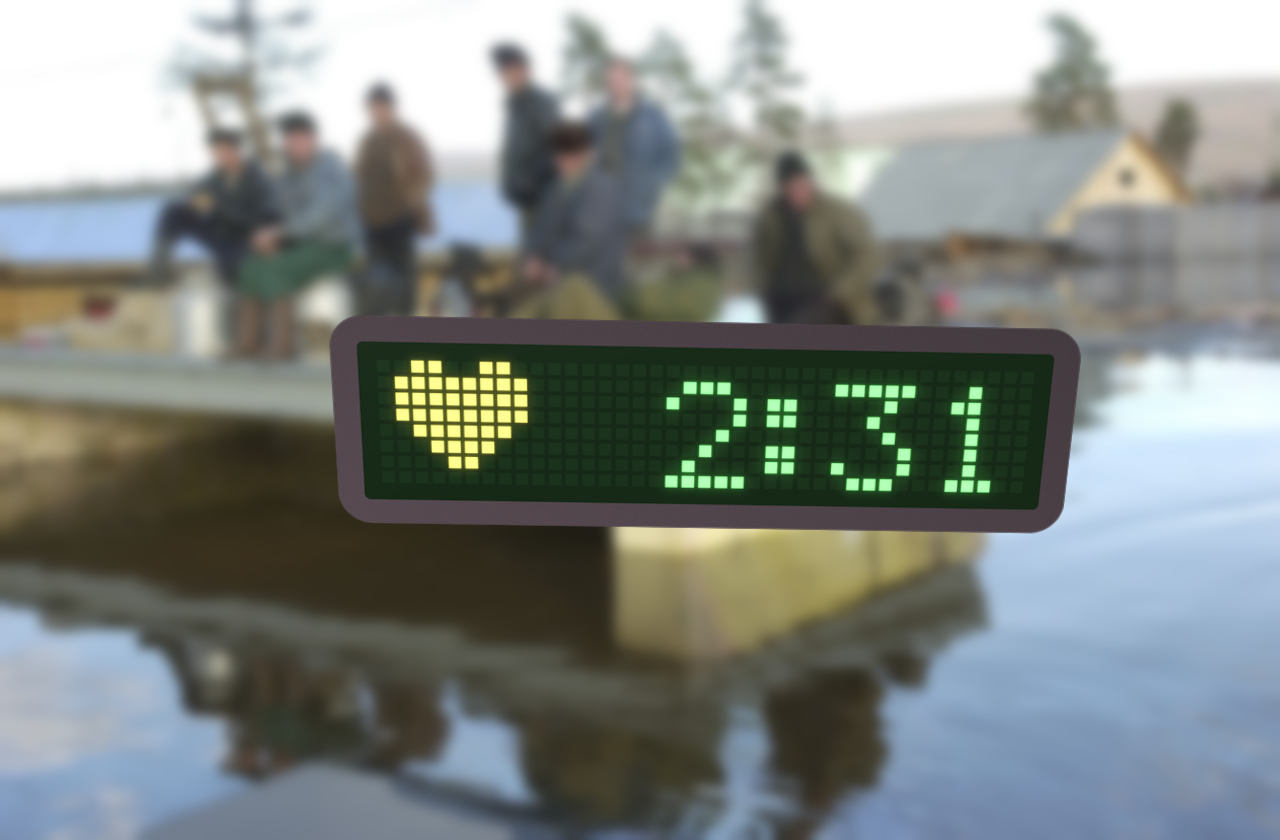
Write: 2:31
